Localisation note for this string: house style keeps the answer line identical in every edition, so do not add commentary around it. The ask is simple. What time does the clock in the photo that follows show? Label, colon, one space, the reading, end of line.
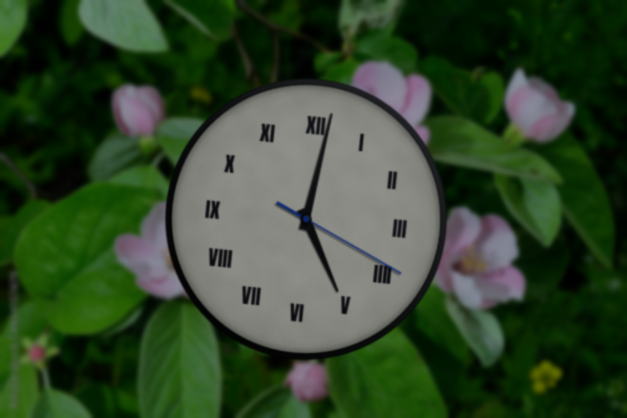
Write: 5:01:19
